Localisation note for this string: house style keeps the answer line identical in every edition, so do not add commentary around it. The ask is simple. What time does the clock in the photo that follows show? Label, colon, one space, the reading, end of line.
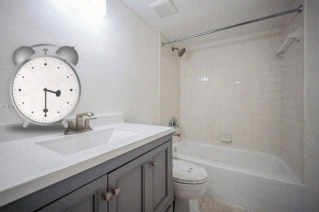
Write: 3:30
